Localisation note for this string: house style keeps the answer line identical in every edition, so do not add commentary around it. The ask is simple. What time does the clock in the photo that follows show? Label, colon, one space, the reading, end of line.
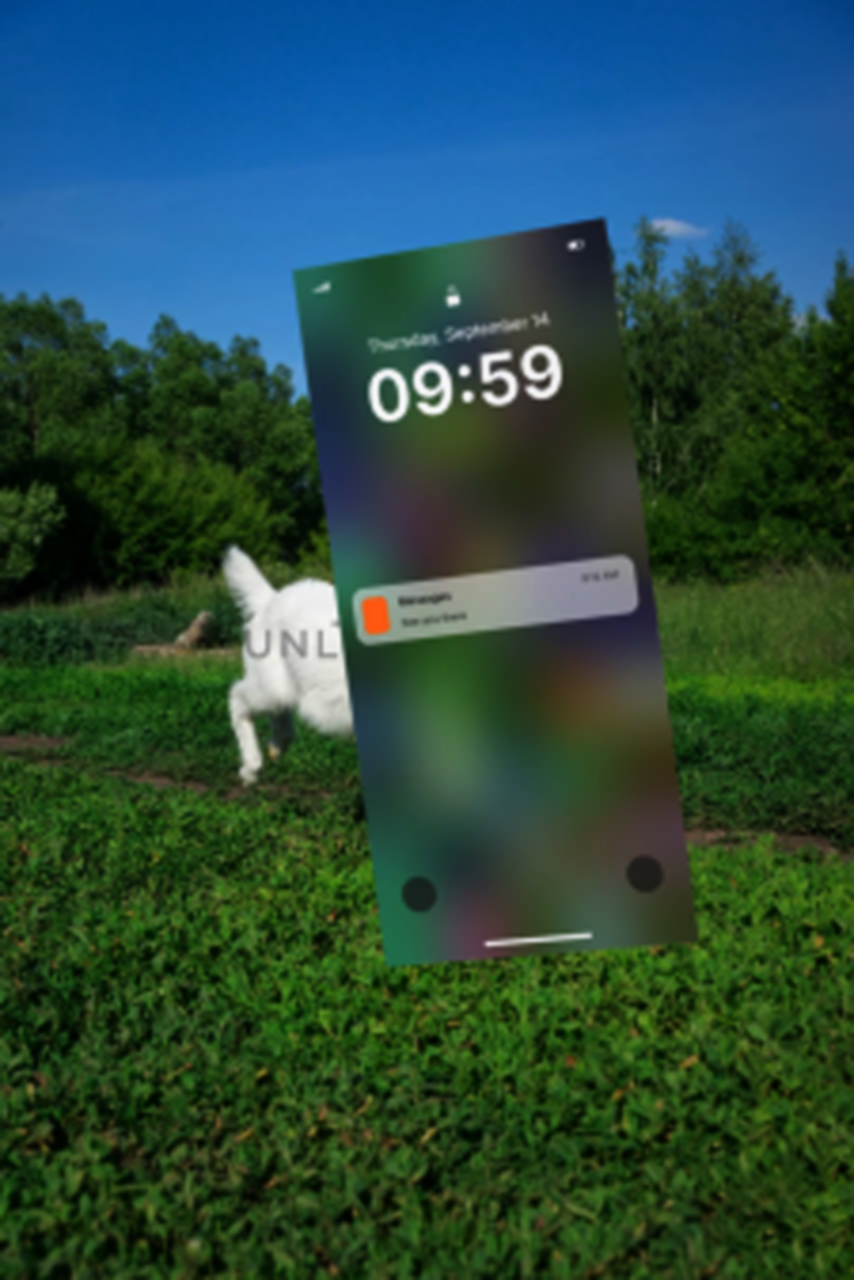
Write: 9:59
